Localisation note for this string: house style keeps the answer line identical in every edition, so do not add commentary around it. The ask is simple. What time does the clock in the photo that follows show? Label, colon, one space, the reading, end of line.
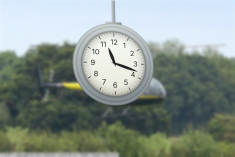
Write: 11:18
